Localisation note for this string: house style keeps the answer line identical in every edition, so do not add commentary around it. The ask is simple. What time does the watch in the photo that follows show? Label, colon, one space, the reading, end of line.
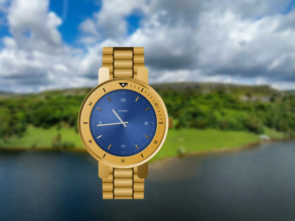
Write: 10:44
